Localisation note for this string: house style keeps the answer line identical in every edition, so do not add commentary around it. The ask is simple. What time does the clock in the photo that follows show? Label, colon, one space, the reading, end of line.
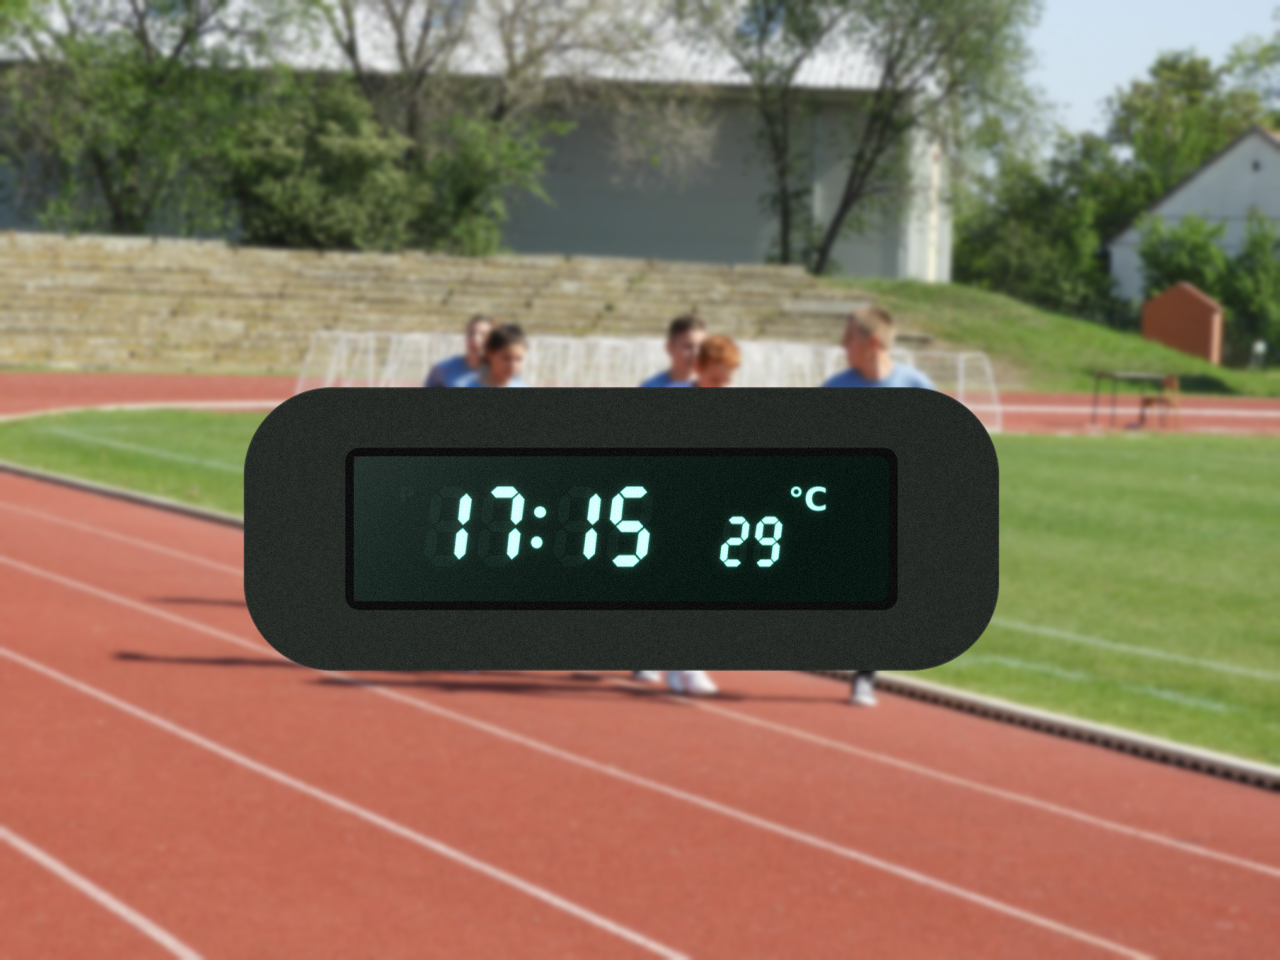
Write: 17:15
